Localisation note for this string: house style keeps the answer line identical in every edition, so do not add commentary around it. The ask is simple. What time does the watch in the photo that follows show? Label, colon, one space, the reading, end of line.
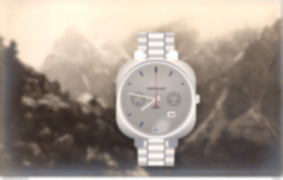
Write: 7:47
